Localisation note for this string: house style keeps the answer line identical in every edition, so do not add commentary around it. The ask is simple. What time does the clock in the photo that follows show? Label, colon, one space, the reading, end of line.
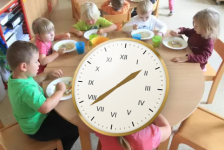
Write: 1:38
